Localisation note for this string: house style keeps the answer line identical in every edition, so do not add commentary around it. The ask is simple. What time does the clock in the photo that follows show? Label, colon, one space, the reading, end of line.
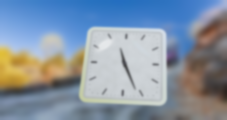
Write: 11:26
